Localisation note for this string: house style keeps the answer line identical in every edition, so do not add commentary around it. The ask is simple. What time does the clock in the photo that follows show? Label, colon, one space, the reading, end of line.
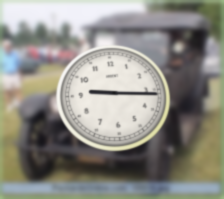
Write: 9:16
